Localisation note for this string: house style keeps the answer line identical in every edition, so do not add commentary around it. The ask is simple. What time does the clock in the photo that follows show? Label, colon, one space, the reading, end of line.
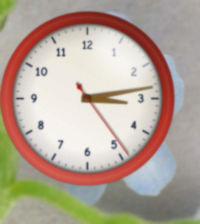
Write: 3:13:24
